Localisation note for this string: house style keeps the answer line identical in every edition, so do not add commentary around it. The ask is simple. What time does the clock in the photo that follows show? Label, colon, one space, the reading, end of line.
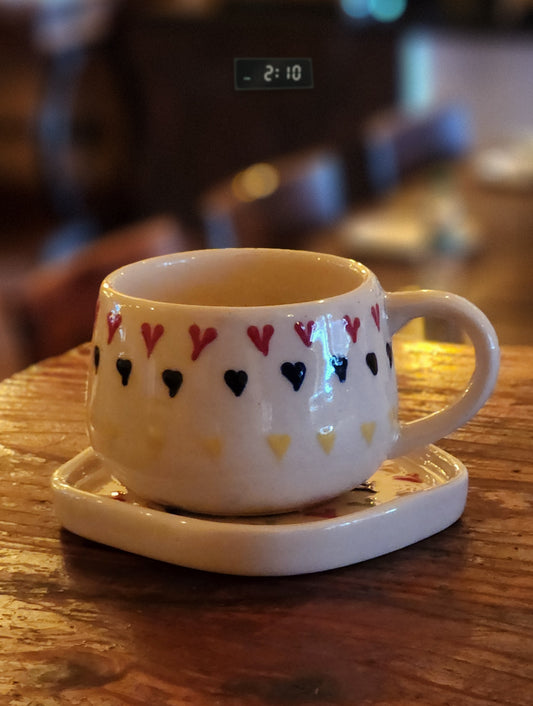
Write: 2:10
